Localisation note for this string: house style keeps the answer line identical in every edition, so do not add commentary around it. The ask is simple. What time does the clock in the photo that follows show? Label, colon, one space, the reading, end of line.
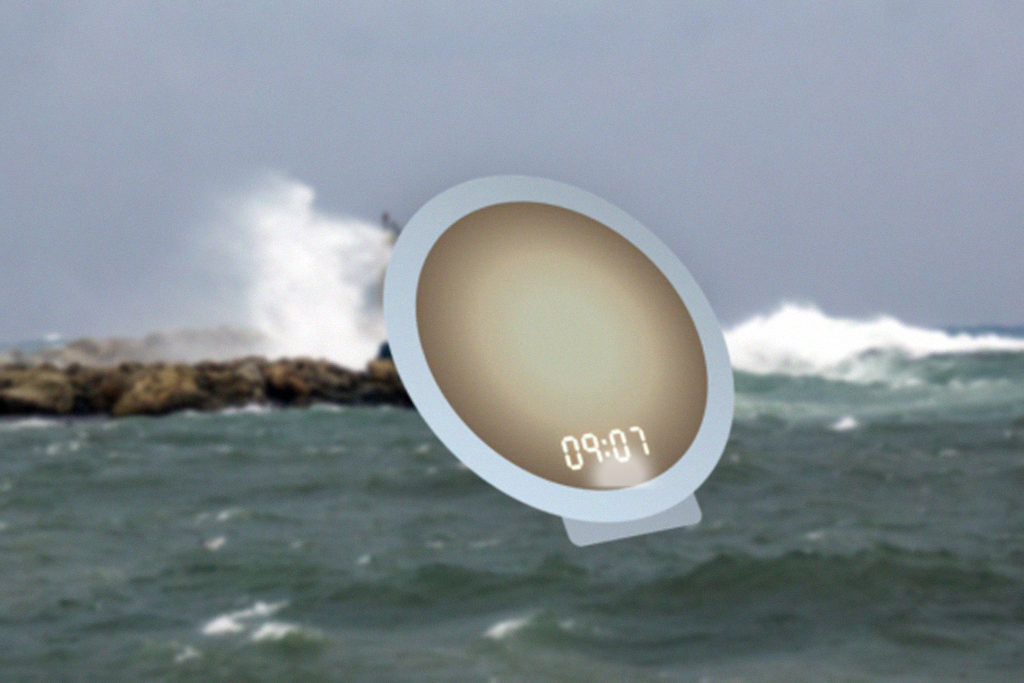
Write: 9:07
